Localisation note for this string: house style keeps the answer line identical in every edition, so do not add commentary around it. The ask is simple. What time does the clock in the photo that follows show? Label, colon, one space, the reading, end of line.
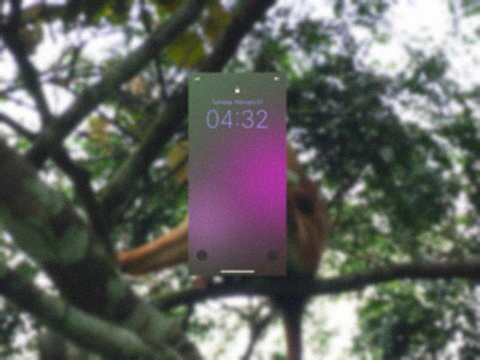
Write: 4:32
